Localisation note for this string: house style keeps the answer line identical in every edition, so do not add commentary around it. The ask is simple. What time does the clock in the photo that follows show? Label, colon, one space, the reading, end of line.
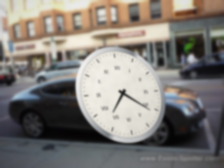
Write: 7:21
